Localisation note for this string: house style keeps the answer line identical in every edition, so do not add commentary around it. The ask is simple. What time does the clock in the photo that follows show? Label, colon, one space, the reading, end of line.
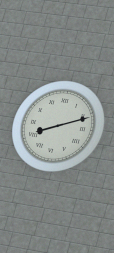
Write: 8:11
